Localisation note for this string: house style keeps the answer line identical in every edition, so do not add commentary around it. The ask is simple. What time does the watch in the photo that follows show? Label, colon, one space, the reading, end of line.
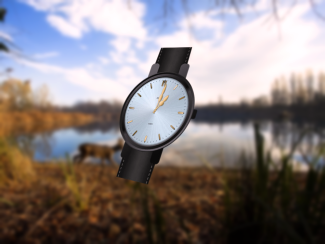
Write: 1:01
